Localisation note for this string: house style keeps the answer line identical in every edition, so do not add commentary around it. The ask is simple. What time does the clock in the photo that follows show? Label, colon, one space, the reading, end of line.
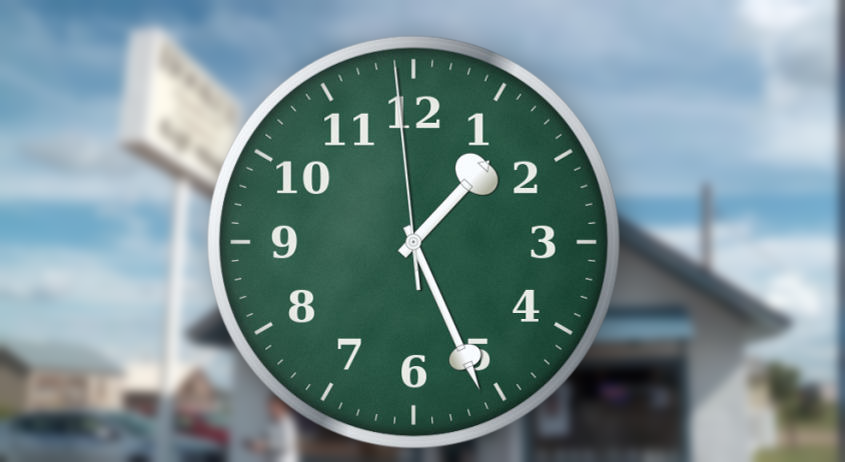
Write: 1:25:59
